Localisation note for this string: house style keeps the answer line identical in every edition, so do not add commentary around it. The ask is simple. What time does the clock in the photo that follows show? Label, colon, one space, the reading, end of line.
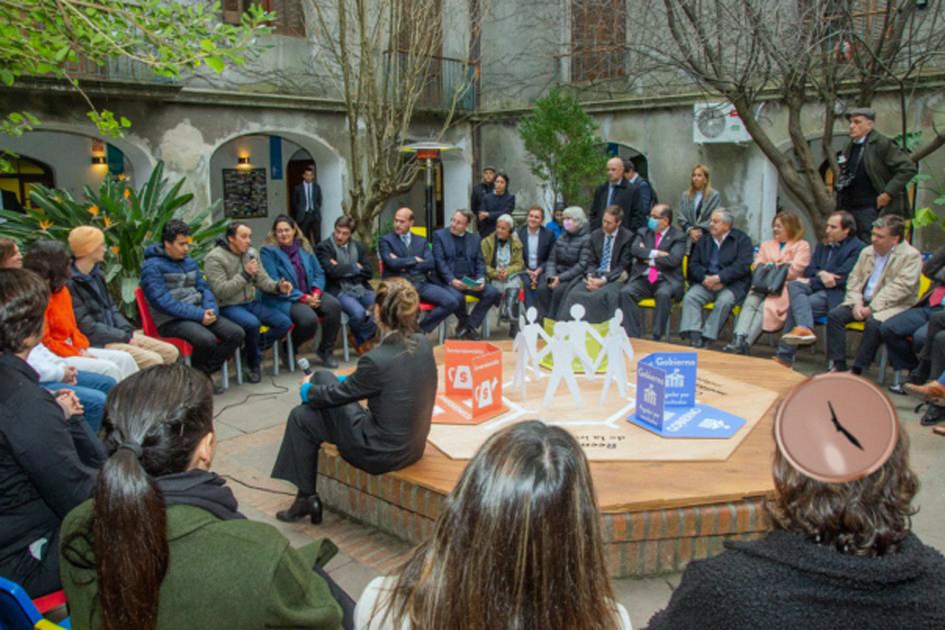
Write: 11:23
